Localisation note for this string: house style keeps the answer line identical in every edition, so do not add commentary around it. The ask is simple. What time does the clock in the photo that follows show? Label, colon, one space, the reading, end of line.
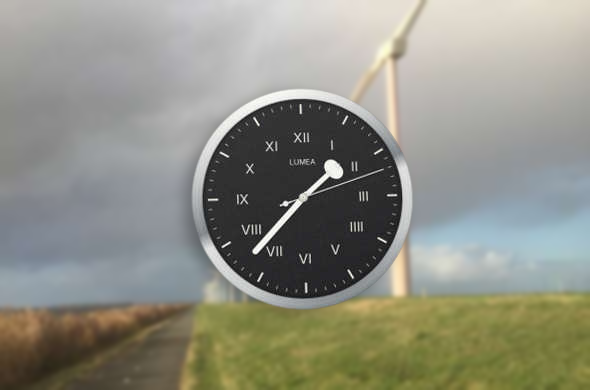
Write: 1:37:12
